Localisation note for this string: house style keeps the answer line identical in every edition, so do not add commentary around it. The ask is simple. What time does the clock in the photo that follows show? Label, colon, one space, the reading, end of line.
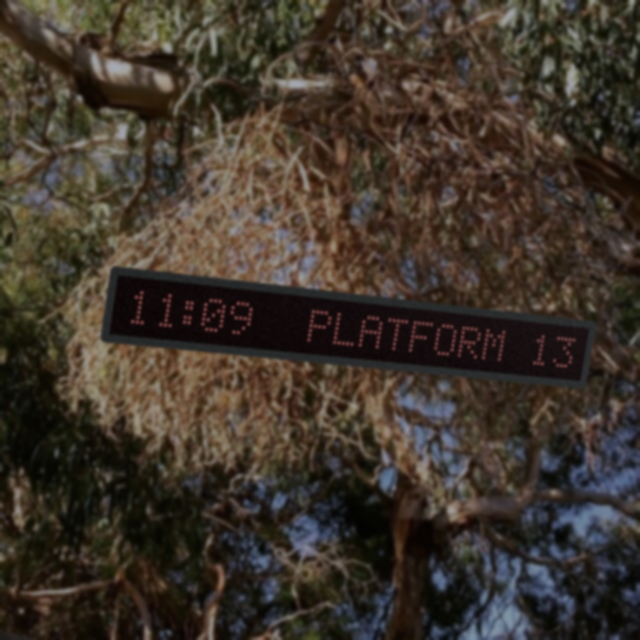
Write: 11:09
